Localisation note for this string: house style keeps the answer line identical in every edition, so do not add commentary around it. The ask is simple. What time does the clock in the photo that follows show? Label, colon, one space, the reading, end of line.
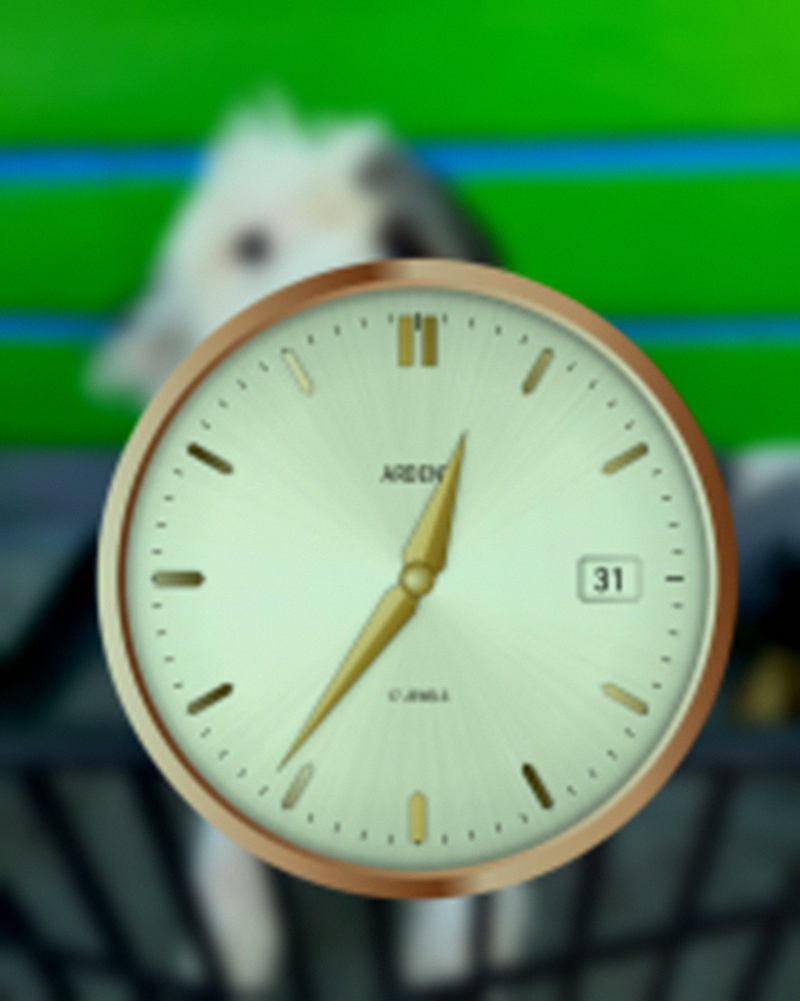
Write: 12:36
